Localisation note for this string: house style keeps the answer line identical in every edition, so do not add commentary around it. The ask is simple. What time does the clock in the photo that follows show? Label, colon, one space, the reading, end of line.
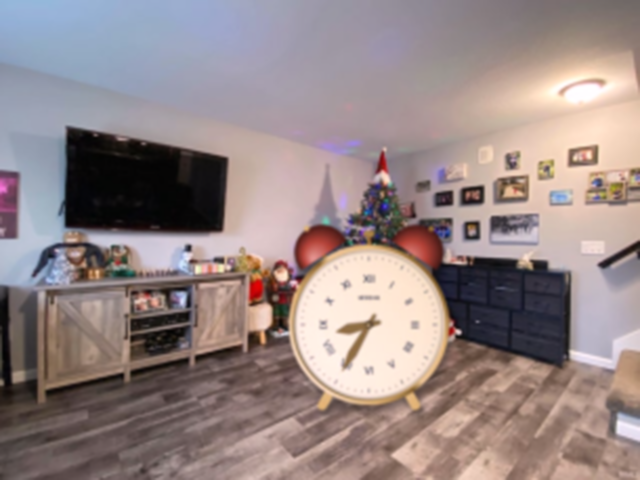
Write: 8:35
